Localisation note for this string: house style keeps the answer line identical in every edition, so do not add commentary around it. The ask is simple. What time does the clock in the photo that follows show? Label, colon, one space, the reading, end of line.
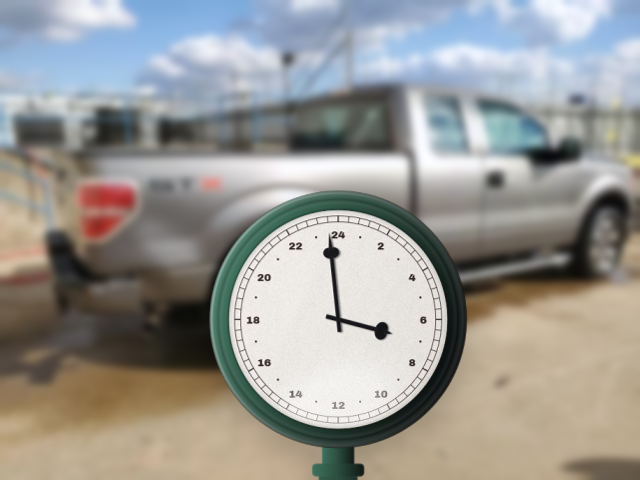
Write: 6:59
